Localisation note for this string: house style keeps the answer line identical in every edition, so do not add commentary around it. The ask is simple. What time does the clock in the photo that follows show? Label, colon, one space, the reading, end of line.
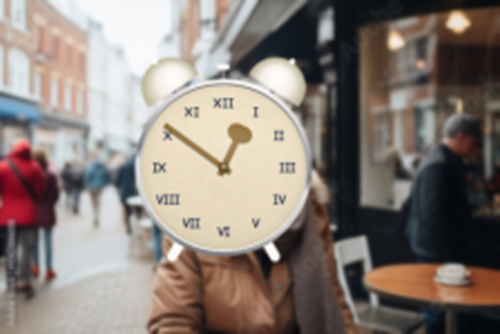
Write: 12:51
